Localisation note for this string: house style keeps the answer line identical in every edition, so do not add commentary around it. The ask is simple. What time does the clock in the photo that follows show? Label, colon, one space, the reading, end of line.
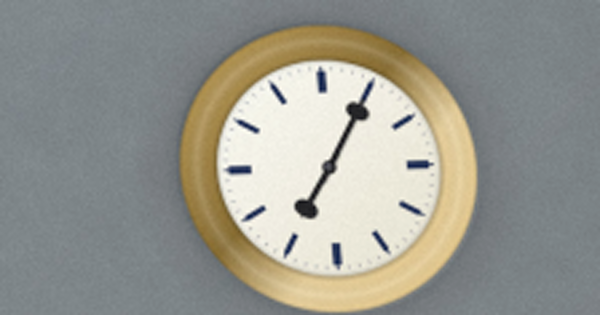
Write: 7:05
